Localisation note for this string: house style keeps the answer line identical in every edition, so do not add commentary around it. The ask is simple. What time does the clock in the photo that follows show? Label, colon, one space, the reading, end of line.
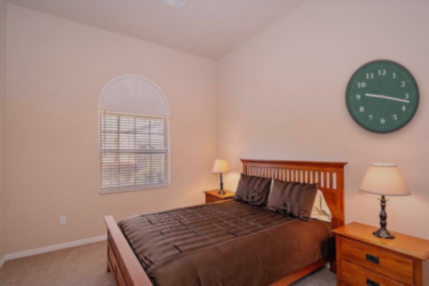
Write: 9:17
